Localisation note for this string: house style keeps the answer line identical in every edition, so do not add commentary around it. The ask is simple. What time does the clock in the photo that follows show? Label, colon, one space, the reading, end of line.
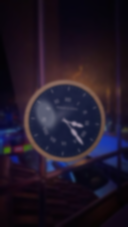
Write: 3:23
